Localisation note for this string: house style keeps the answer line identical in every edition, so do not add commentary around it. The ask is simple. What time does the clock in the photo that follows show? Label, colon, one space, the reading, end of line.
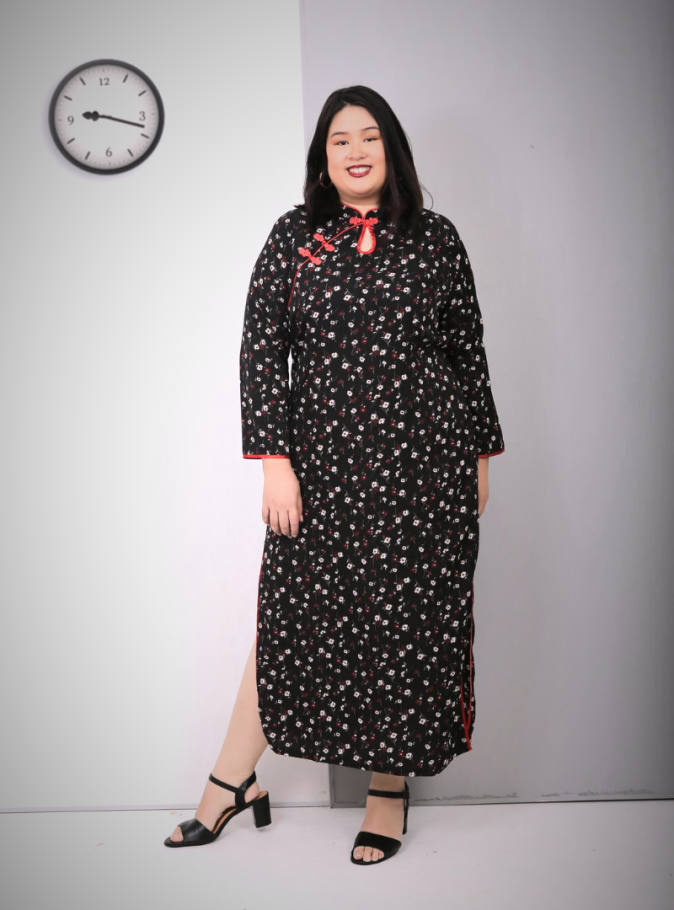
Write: 9:18
